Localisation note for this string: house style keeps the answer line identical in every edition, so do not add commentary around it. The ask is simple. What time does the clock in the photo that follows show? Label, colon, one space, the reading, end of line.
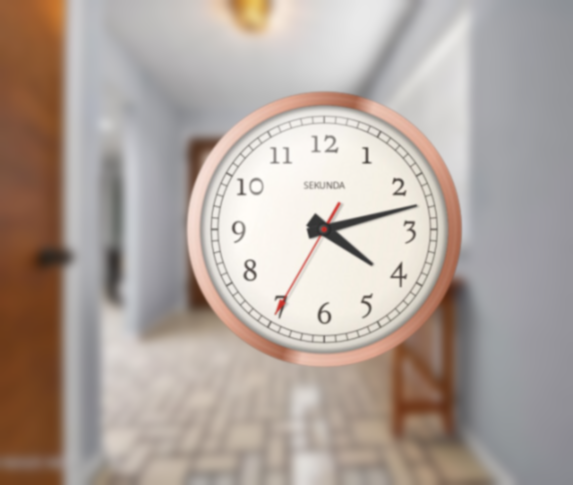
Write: 4:12:35
